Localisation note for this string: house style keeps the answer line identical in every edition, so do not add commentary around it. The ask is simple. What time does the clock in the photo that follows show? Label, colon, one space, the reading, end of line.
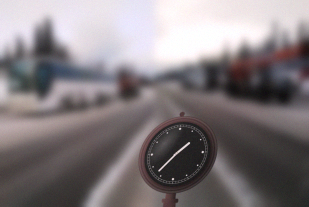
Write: 1:37
